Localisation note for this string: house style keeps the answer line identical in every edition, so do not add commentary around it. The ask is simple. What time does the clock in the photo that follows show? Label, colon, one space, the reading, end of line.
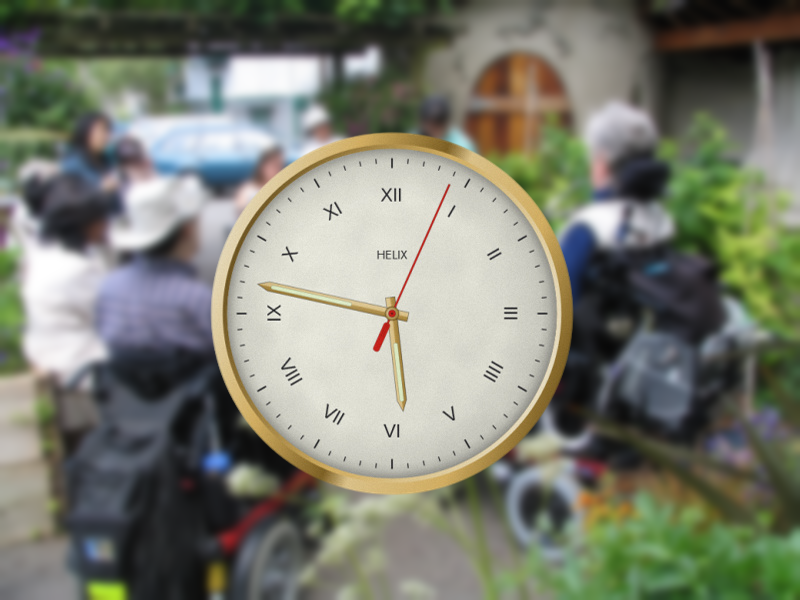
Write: 5:47:04
